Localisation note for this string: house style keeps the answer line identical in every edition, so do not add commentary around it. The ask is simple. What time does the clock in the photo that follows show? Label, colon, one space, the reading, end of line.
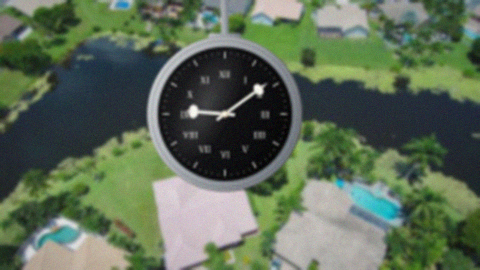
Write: 9:09
